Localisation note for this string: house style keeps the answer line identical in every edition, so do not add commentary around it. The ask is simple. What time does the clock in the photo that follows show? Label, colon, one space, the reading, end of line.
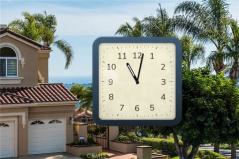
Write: 11:02
